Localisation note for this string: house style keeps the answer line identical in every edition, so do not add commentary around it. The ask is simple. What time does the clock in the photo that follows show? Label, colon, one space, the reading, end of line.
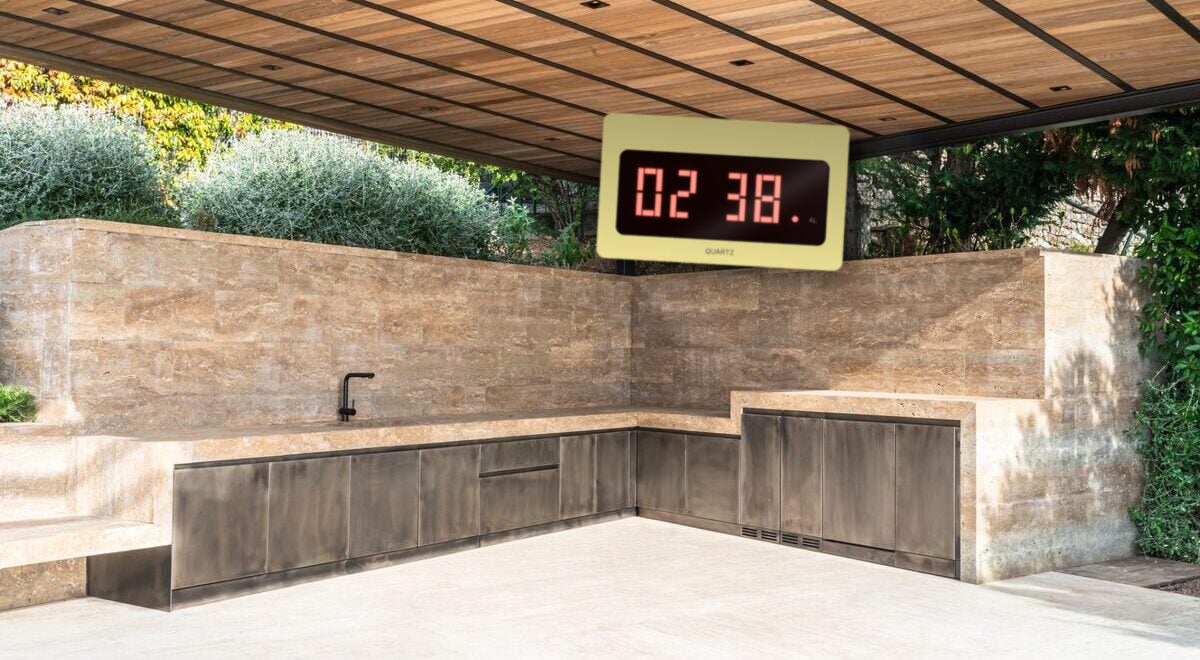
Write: 2:38
